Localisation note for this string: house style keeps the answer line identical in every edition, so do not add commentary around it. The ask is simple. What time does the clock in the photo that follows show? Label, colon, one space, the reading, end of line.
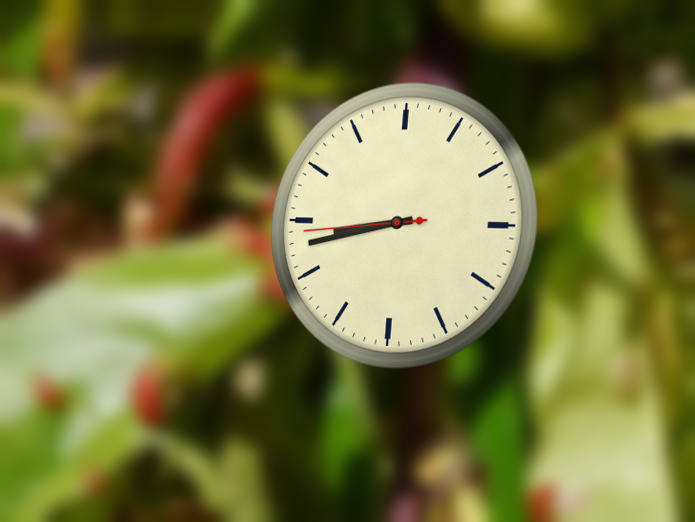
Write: 8:42:44
